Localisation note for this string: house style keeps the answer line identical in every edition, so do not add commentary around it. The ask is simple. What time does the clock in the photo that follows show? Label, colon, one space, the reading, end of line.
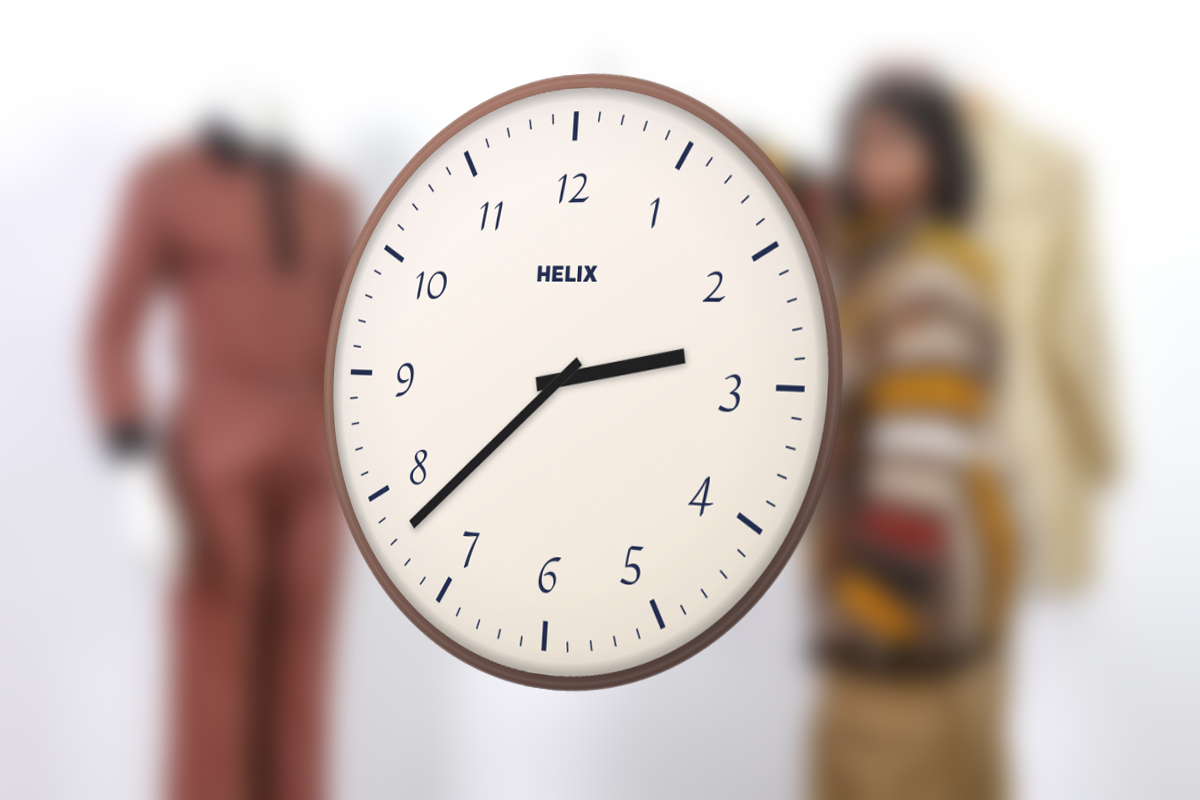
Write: 2:38
